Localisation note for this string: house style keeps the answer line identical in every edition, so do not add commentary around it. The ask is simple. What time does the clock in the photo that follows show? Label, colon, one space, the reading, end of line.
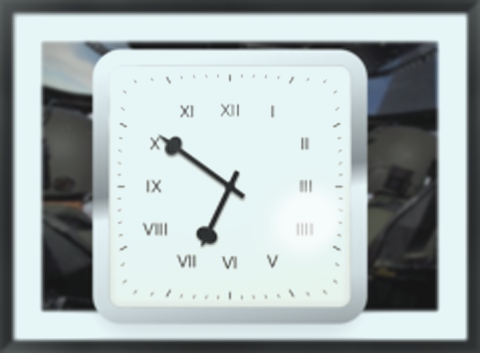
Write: 6:51
